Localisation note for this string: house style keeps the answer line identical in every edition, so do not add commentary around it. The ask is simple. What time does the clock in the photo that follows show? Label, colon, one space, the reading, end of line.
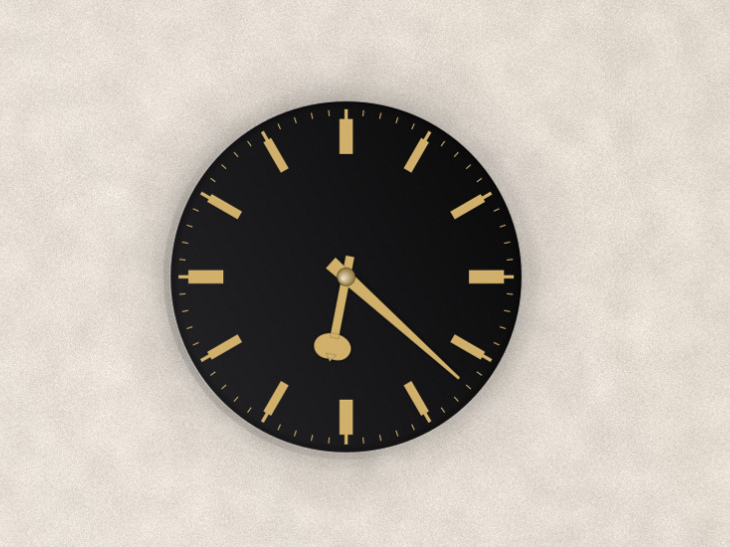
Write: 6:22
